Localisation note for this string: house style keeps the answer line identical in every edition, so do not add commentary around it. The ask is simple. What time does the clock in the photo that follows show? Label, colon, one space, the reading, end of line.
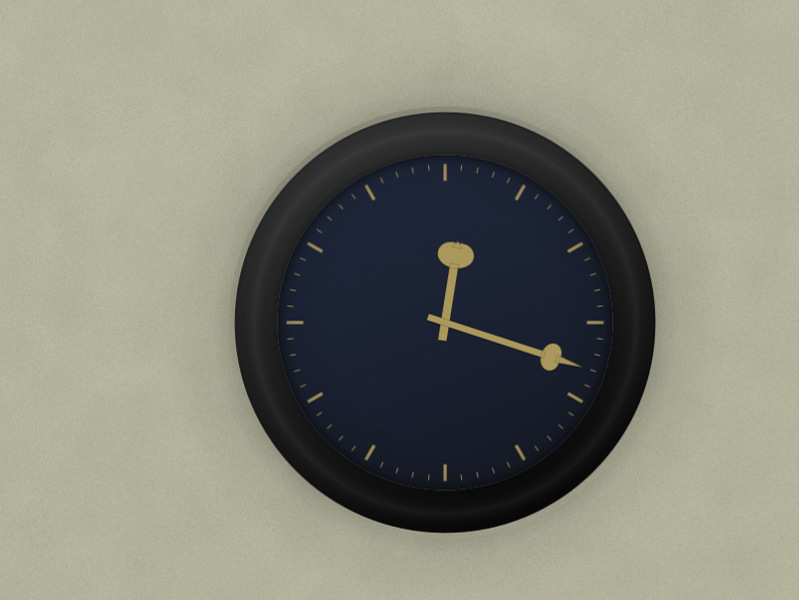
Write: 12:18
